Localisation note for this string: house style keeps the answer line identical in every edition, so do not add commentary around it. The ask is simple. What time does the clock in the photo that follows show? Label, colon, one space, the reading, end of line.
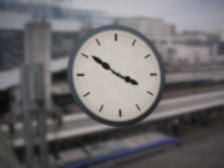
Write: 3:51
